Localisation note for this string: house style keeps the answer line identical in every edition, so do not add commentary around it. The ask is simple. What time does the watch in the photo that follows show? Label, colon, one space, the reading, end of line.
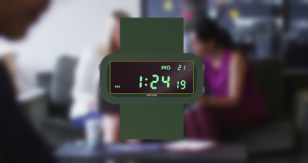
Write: 1:24:19
